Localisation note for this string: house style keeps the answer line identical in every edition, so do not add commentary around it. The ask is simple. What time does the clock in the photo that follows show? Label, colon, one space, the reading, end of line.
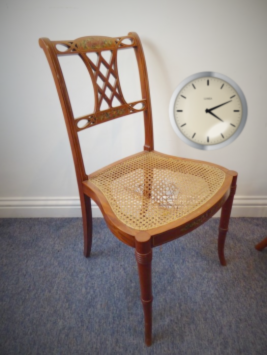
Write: 4:11
